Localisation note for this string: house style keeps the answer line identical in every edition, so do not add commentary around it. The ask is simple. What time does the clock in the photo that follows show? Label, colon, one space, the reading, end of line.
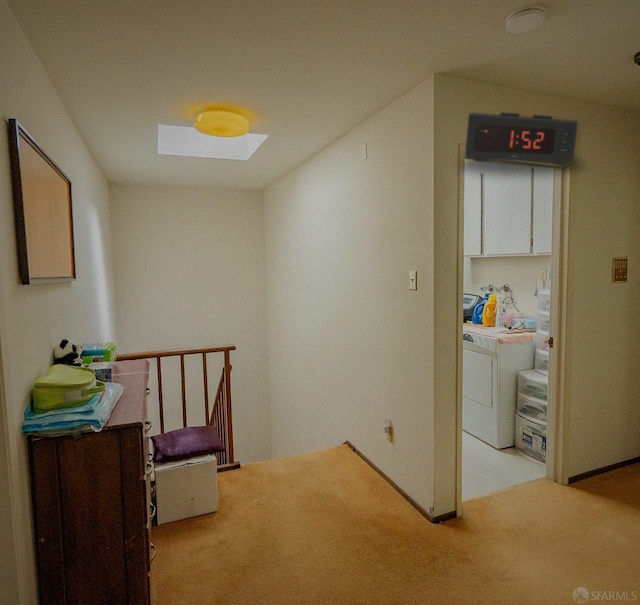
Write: 1:52
